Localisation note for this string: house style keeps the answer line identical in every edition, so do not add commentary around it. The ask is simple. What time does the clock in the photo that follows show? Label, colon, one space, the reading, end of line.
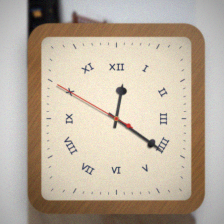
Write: 12:20:50
